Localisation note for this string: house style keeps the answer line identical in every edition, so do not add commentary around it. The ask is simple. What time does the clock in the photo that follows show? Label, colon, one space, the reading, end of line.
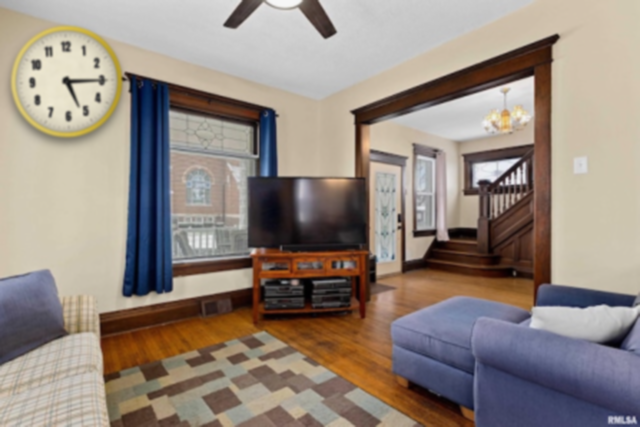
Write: 5:15
